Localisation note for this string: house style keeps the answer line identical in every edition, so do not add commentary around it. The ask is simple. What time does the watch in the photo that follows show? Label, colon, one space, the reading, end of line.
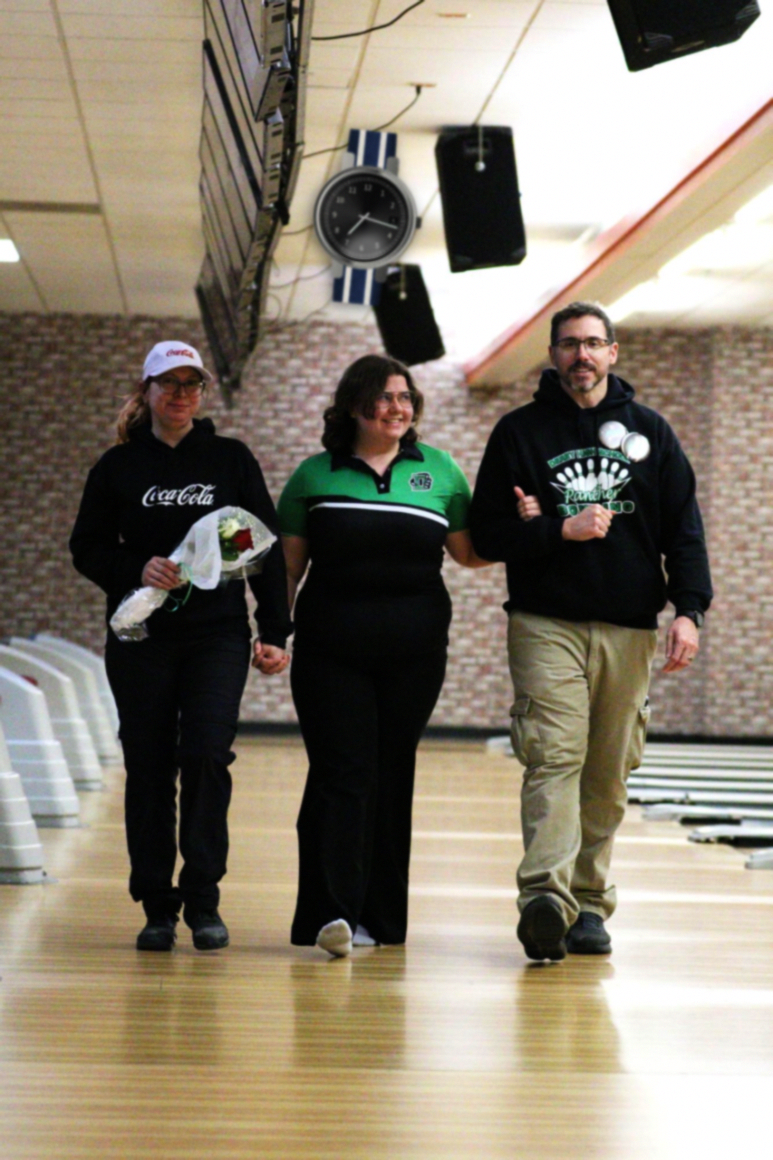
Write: 7:17
